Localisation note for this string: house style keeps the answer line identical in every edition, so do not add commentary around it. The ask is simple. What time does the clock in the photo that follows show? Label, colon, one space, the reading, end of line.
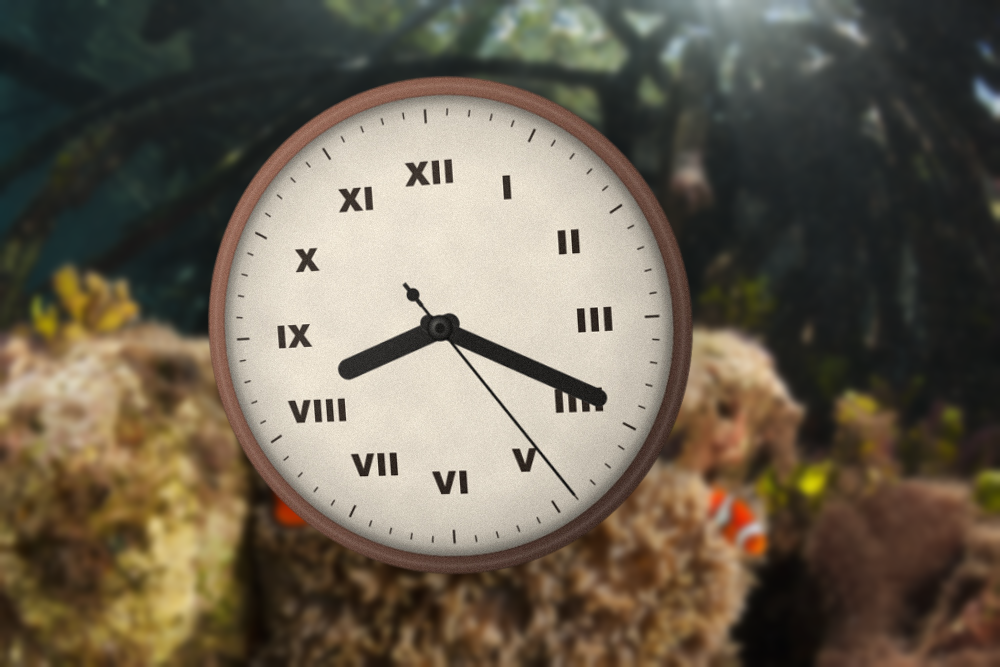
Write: 8:19:24
